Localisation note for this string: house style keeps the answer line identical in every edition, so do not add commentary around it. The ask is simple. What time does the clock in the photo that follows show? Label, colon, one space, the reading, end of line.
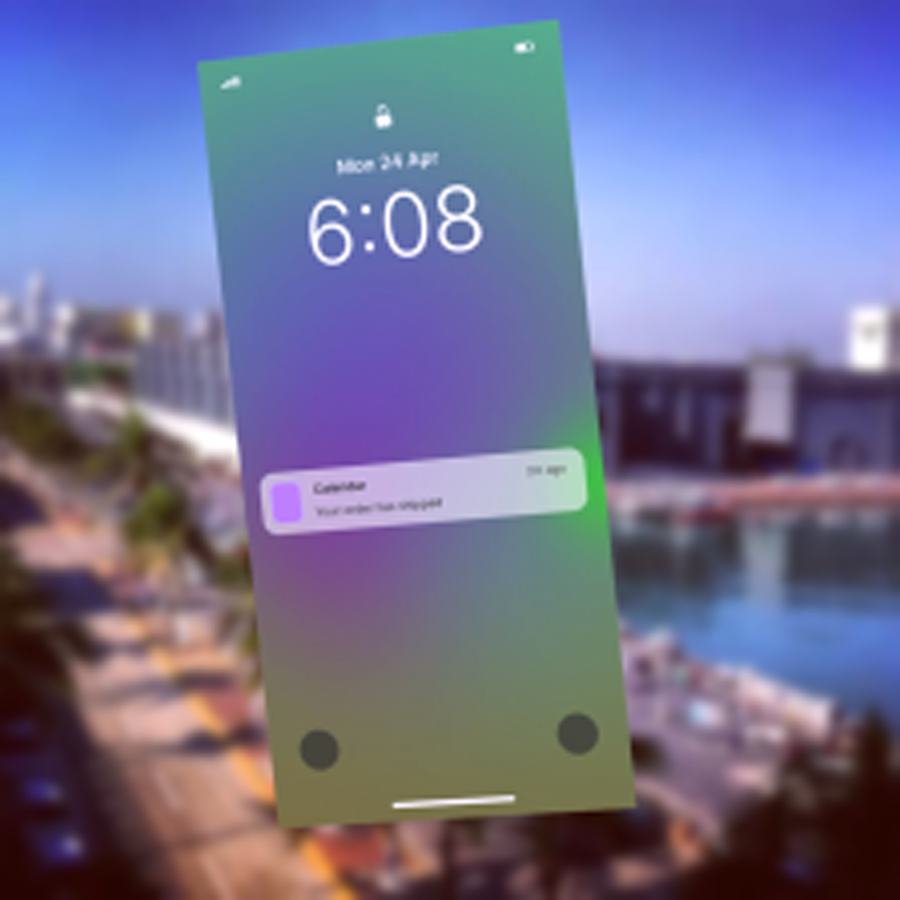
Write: 6:08
